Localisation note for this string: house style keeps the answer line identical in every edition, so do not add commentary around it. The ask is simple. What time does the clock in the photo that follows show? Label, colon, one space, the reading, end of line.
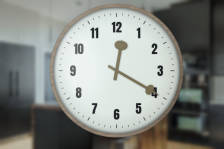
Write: 12:20
